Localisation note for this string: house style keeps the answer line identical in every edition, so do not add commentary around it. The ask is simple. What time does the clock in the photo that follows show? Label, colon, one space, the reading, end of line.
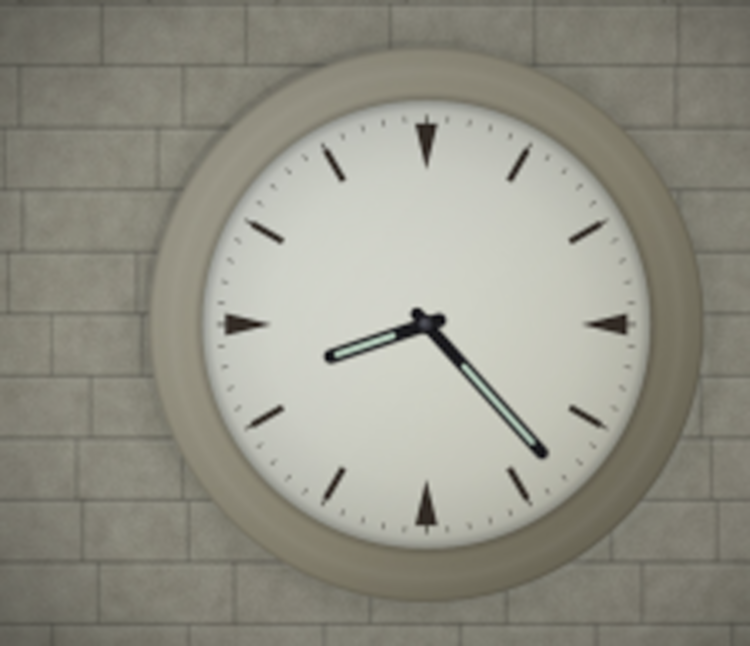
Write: 8:23
